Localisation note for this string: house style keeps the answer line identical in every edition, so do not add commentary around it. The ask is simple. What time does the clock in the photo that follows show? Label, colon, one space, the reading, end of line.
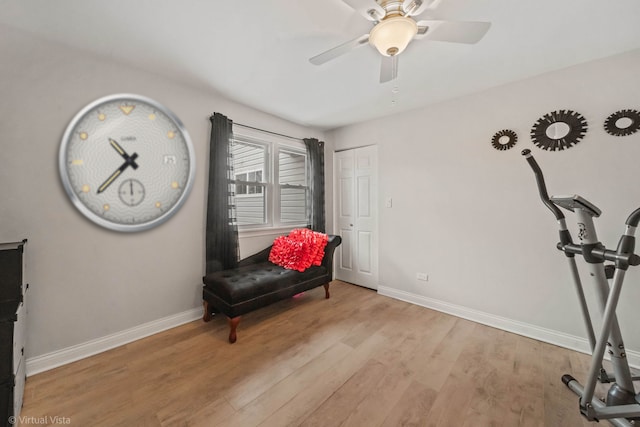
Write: 10:38
